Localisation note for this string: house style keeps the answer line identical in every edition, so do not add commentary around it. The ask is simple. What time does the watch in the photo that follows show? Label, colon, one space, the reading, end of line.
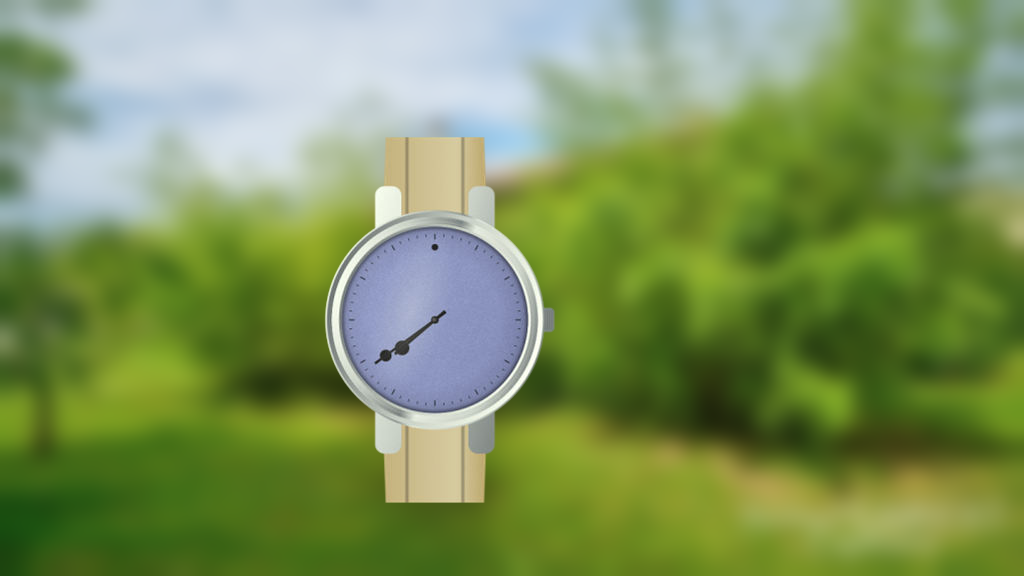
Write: 7:39
